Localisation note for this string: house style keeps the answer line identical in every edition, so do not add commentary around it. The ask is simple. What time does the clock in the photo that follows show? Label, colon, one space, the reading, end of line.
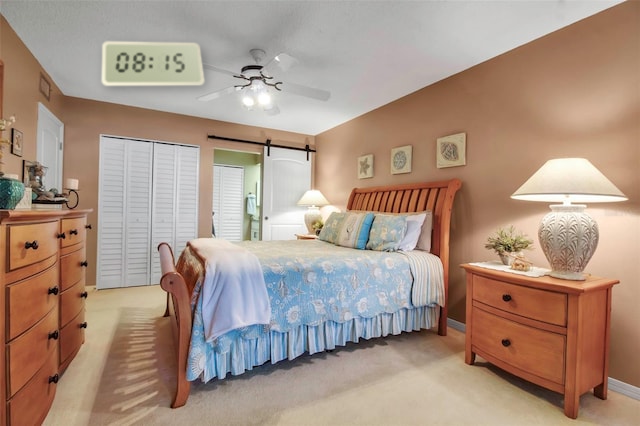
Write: 8:15
